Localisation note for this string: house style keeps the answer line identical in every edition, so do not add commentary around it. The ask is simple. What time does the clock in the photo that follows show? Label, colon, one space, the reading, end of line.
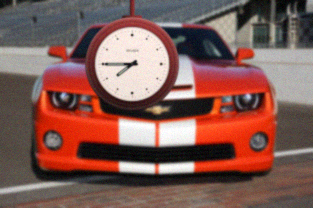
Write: 7:45
